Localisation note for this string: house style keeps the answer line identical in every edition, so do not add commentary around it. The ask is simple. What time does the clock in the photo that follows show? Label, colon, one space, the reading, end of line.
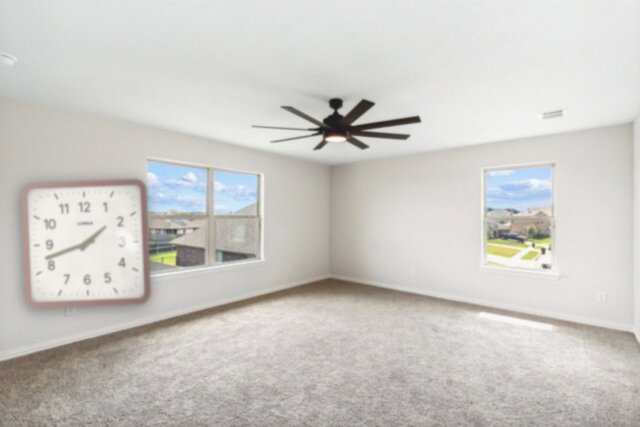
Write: 1:42
